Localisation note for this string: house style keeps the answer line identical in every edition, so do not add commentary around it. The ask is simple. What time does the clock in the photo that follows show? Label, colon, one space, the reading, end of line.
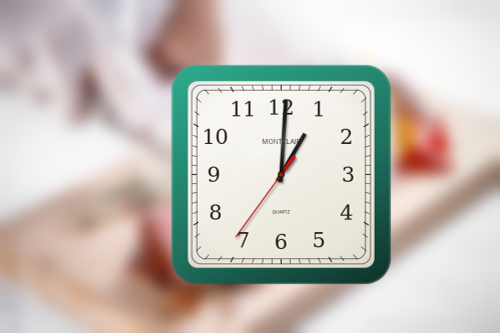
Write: 1:00:36
